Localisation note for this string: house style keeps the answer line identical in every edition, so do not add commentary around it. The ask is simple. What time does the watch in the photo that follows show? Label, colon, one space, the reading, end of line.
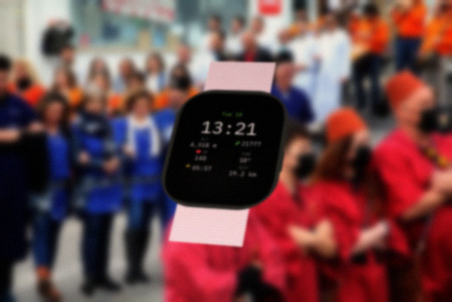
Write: 13:21
